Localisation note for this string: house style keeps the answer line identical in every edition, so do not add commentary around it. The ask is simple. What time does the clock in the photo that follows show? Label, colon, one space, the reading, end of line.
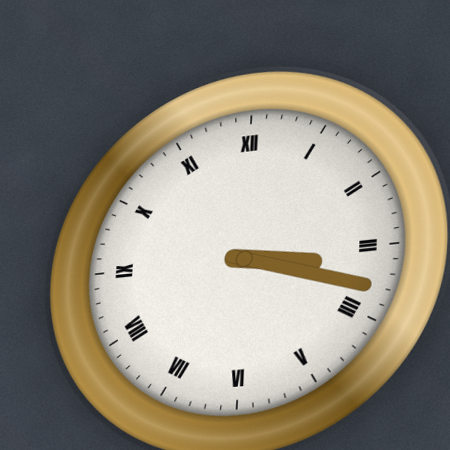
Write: 3:18
